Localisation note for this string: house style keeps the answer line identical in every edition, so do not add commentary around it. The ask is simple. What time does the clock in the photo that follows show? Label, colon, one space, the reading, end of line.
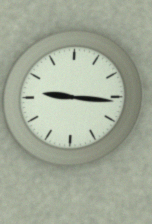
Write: 9:16
